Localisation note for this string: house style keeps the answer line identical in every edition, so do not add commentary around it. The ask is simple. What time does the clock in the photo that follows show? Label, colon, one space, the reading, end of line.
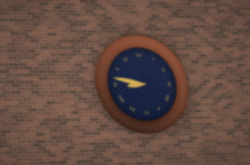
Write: 8:47
